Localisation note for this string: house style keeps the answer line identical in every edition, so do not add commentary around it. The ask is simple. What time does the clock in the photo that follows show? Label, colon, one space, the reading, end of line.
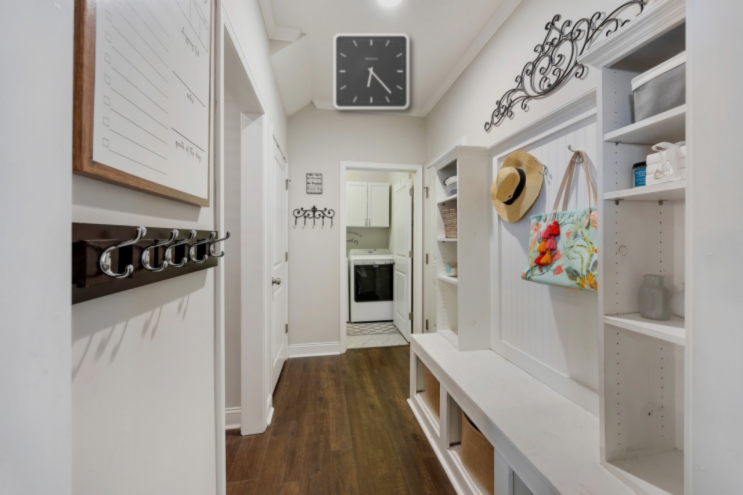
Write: 6:23
